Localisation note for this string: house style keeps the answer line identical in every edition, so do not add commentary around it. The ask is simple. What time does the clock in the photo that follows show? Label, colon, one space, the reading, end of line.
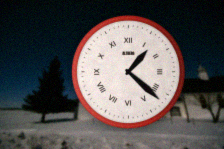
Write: 1:22
